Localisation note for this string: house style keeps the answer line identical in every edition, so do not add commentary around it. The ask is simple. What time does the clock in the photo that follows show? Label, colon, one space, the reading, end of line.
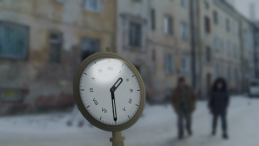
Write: 1:30
